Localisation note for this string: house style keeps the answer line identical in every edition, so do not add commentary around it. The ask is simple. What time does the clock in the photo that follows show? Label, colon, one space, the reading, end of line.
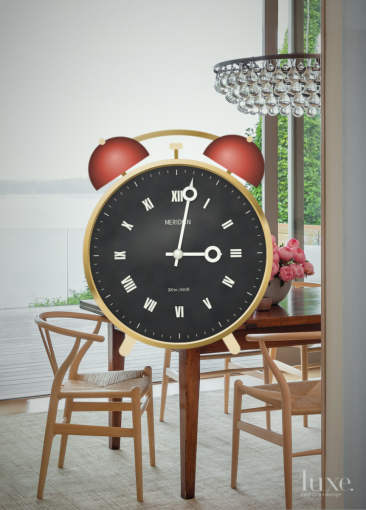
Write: 3:02
